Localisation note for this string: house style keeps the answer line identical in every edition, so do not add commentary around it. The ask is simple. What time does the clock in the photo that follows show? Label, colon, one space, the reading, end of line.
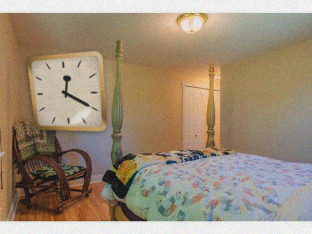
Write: 12:20
